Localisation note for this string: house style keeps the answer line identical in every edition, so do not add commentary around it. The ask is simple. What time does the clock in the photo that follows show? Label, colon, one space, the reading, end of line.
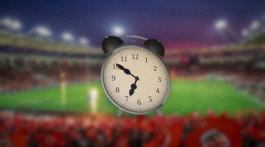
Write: 6:51
